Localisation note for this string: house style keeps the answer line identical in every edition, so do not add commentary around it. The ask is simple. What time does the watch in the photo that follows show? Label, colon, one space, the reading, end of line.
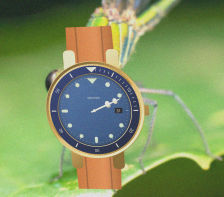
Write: 2:11
